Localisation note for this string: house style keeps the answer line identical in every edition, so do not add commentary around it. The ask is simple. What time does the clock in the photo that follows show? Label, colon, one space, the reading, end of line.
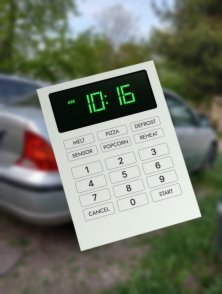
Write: 10:16
